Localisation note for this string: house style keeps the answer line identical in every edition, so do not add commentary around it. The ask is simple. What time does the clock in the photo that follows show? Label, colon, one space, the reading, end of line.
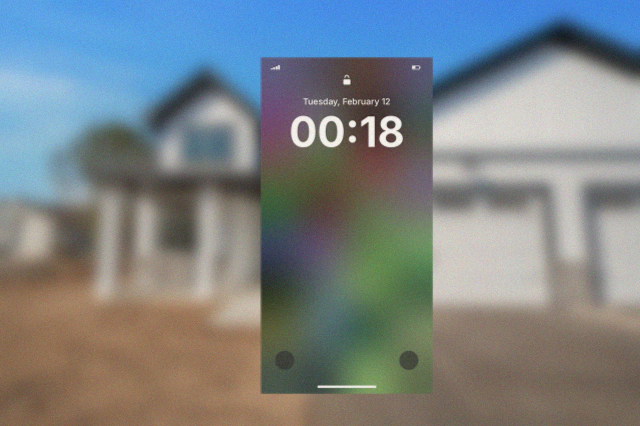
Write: 0:18
